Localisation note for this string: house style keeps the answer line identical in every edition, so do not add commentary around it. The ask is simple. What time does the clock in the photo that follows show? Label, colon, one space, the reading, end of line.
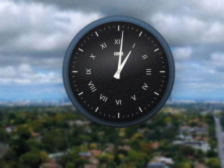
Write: 1:01
